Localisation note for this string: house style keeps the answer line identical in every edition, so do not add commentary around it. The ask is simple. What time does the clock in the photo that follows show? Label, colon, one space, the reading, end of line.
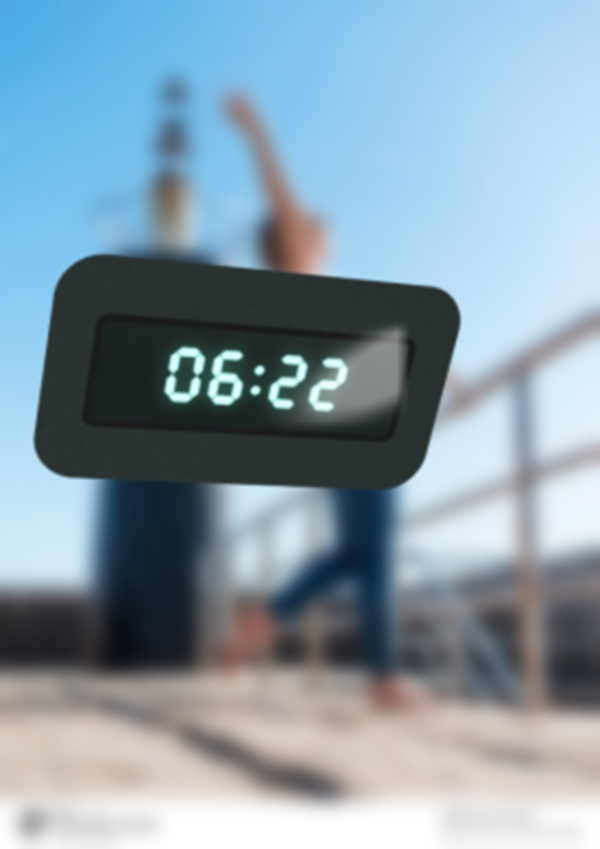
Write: 6:22
